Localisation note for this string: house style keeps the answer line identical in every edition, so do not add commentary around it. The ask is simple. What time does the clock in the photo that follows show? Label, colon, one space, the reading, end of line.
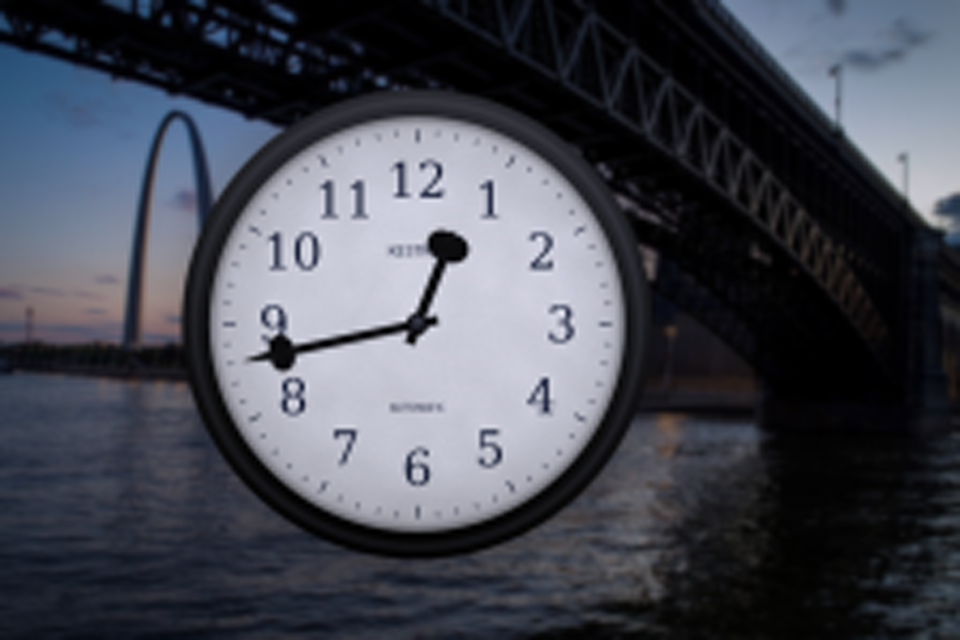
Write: 12:43
